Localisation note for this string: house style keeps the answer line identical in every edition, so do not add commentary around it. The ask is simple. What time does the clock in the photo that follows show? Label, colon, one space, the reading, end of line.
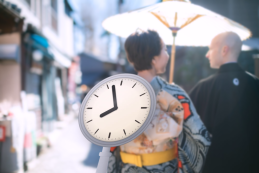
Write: 7:57
